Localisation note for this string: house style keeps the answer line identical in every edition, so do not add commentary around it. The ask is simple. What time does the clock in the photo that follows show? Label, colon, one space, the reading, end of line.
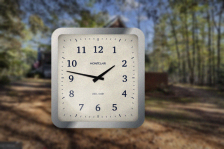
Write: 1:47
